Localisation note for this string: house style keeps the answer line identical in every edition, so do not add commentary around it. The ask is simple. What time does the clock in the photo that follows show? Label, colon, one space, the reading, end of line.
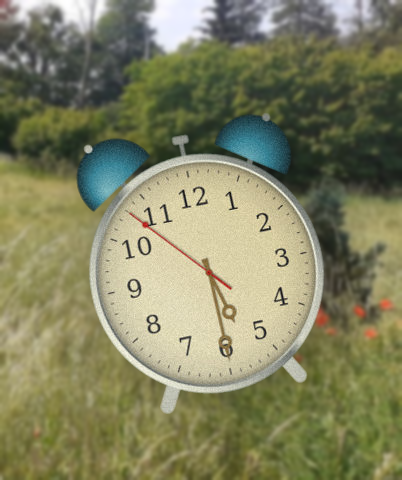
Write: 5:29:53
